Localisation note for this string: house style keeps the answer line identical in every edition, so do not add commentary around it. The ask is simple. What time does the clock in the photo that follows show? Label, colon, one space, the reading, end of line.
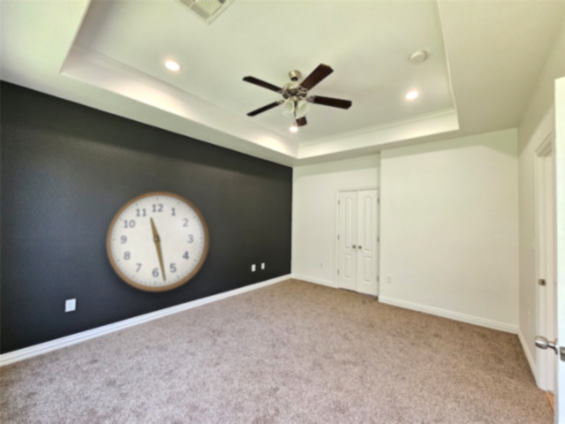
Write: 11:28
